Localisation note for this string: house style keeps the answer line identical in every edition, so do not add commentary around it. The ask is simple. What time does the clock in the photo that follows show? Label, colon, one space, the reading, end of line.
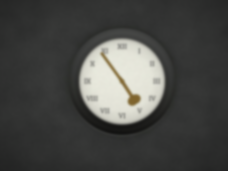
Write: 4:54
